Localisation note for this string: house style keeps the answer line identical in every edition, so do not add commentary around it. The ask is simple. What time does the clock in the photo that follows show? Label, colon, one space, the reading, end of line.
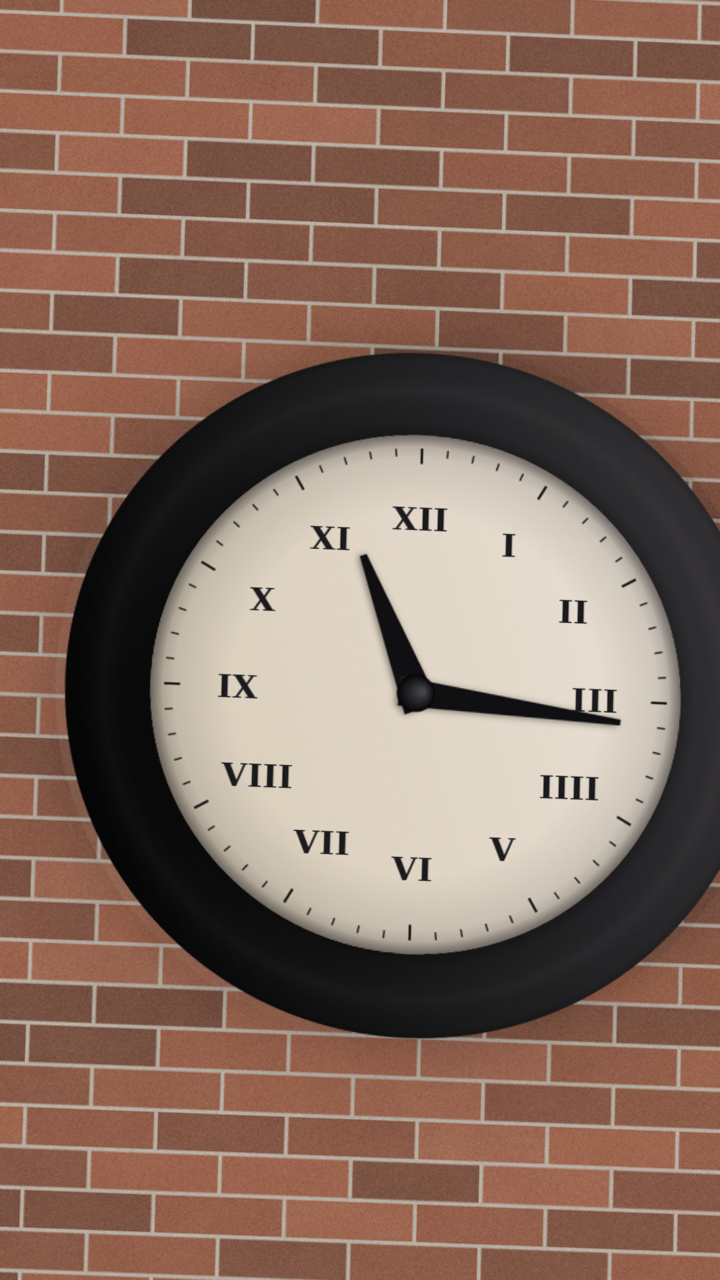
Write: 11:16
